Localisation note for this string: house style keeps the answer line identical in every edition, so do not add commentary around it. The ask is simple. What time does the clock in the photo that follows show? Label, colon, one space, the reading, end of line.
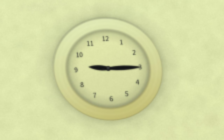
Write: 9:15
